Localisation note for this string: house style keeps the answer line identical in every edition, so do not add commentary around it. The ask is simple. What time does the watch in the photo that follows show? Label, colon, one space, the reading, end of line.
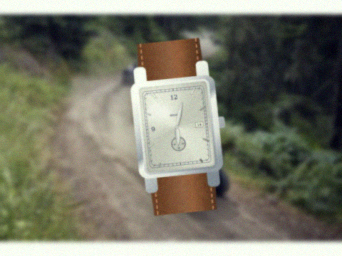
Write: 6:03
